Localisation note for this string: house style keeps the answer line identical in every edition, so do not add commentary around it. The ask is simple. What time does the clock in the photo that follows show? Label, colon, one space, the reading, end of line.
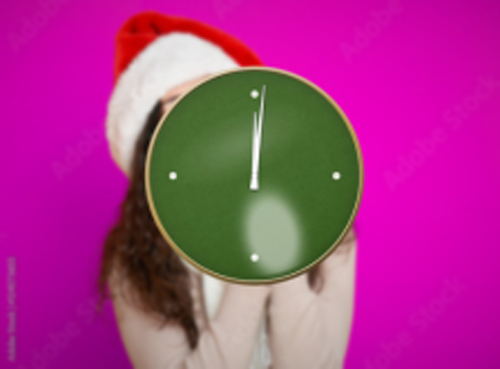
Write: 12:01
